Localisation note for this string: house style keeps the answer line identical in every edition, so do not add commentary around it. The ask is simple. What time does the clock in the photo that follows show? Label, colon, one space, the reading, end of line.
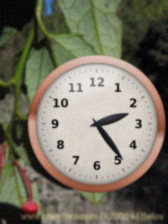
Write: 2:24
